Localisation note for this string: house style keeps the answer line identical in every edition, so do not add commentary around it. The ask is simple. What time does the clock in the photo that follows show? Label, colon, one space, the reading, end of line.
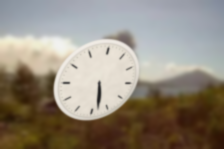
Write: 5:28
